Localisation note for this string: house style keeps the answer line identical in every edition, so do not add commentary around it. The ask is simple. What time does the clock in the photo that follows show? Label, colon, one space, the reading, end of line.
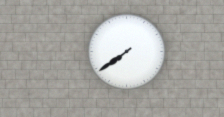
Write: 7:39
